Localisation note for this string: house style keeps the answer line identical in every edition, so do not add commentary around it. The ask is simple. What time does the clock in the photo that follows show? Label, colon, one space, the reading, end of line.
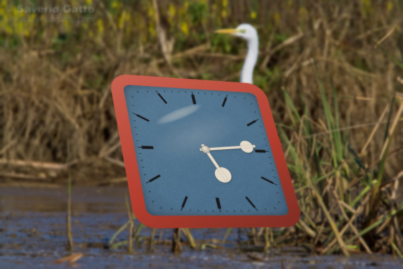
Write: 5:14
